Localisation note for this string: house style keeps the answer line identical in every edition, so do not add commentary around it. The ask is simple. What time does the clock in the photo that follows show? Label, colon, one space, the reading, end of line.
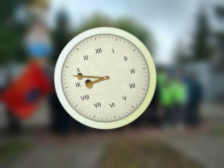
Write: 8:48
